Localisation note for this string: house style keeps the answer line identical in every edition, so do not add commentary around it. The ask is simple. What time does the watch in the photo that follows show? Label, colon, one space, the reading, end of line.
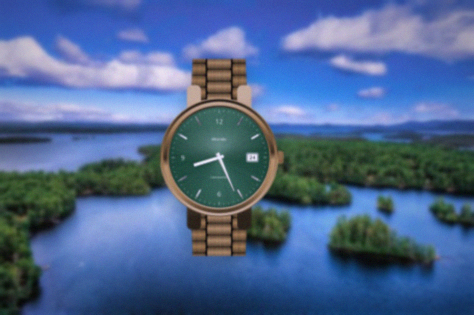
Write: 8:26
